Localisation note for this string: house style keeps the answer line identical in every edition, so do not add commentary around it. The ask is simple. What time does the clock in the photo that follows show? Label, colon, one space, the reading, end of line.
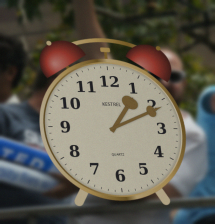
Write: 1:11
